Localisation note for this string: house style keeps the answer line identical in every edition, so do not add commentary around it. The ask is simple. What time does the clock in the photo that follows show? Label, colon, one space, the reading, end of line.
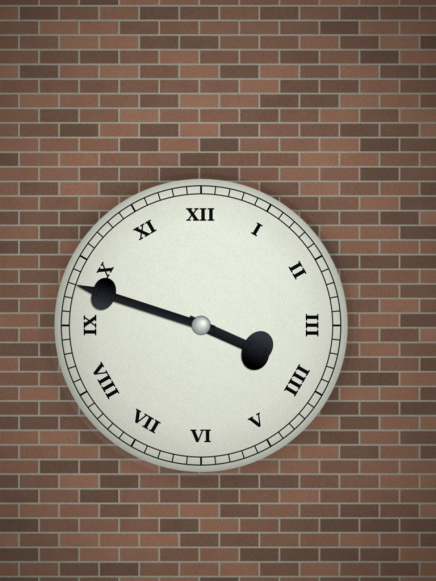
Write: 3:48
